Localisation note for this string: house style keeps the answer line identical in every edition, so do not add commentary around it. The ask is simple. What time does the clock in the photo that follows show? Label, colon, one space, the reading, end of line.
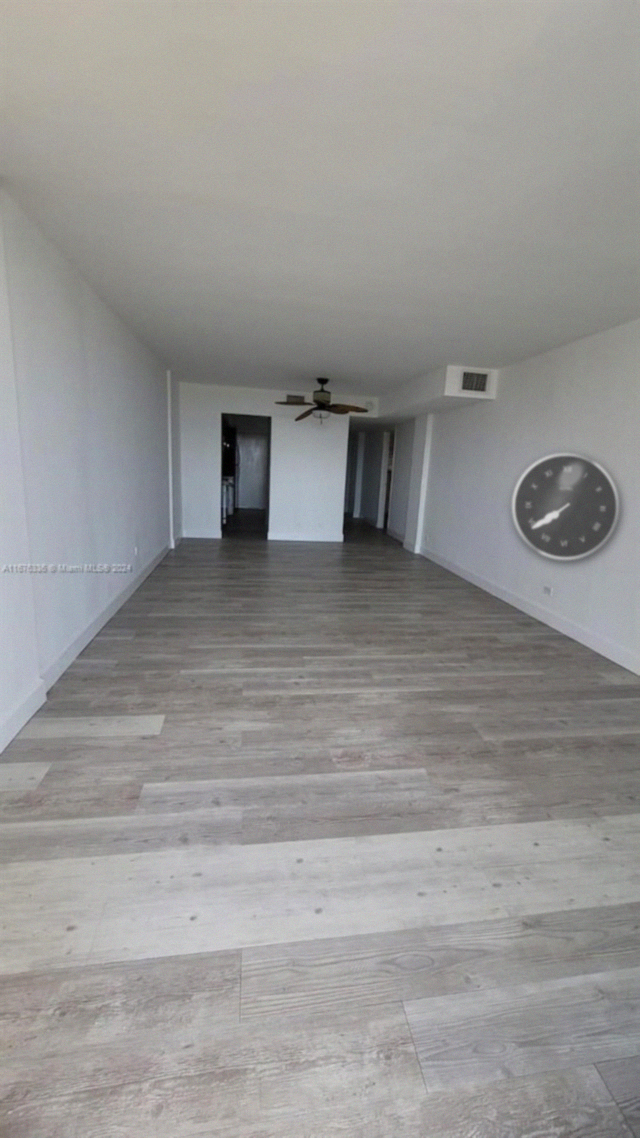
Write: 7:39
